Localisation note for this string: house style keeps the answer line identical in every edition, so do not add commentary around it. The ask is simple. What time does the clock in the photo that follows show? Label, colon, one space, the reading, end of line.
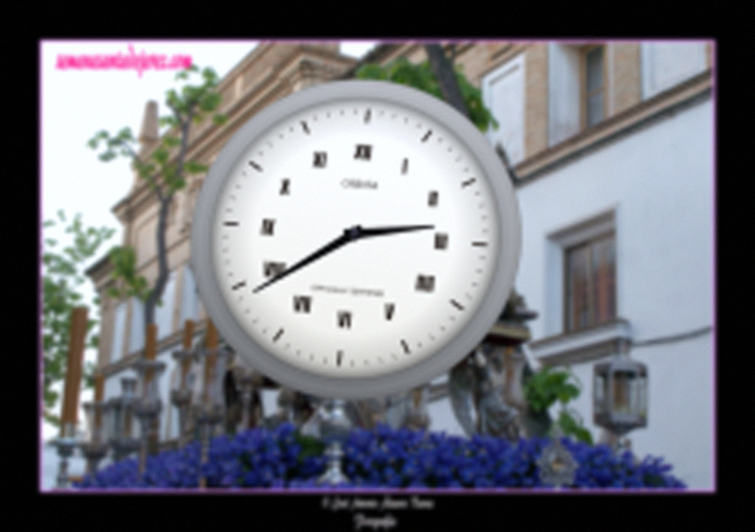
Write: 2:39
